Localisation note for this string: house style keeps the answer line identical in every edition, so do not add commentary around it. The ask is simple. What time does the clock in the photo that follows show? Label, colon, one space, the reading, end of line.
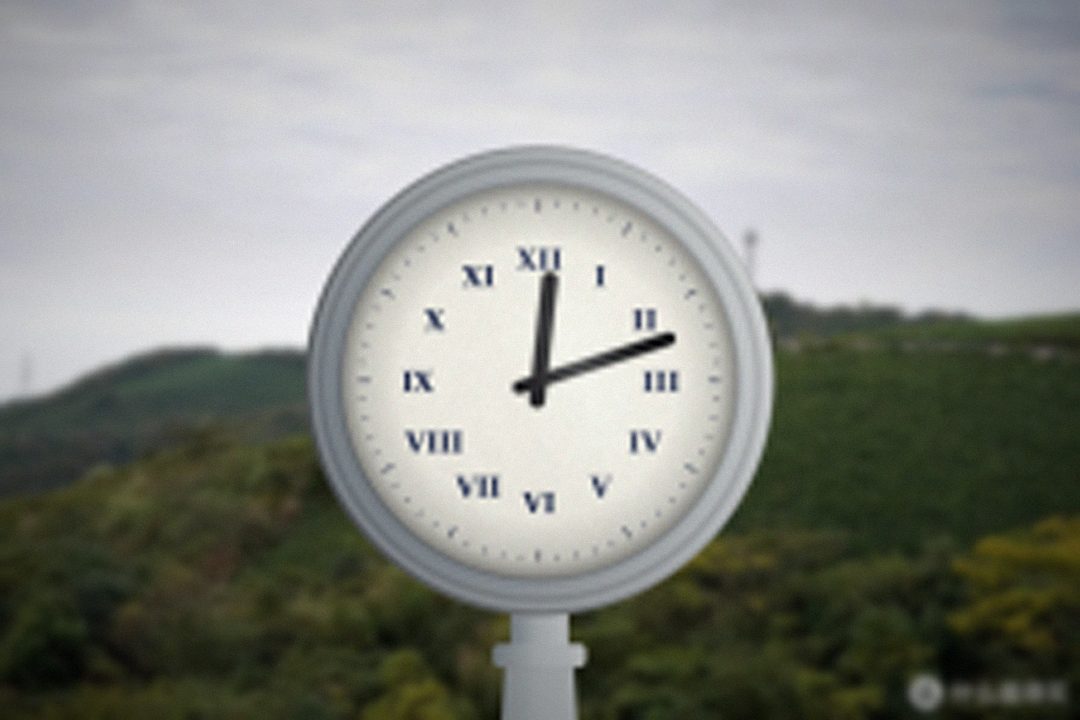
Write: 12:12
